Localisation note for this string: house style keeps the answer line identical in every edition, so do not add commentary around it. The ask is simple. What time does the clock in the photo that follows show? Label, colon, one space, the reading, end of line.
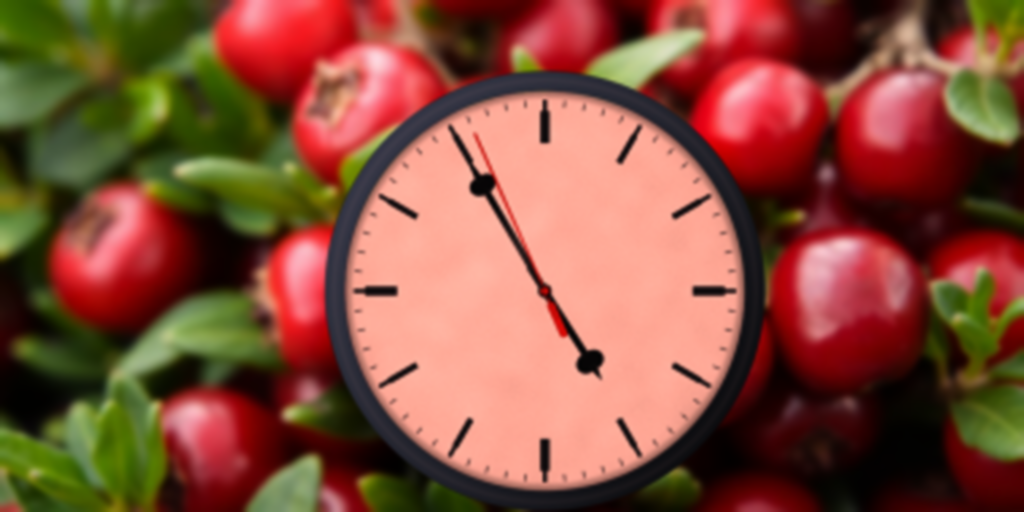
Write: 4:54:56
